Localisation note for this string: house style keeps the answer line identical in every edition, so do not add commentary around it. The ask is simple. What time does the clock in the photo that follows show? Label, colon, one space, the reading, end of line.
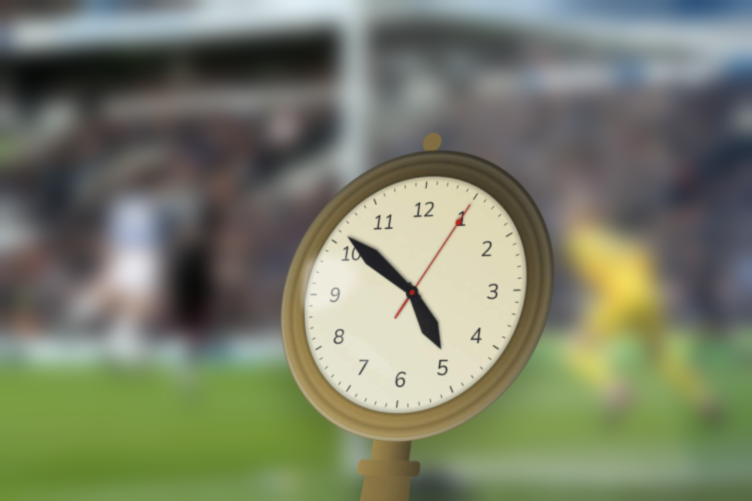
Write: 4:51:05
